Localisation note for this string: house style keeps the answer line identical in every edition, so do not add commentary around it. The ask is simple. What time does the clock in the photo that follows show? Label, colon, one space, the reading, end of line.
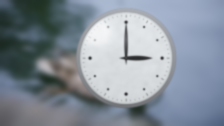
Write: 3:00
